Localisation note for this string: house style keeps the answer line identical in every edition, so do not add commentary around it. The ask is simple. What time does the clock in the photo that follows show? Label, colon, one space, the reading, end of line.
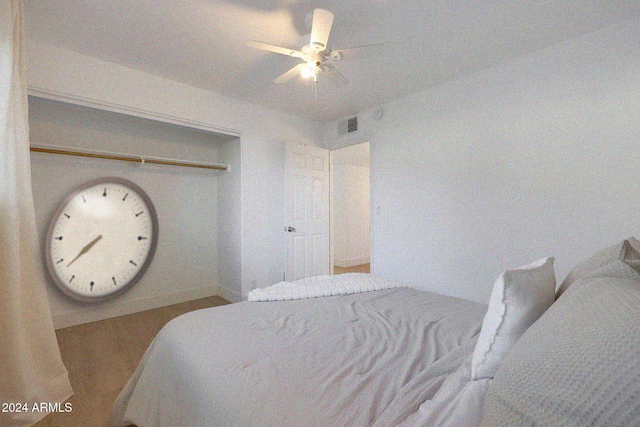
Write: 7:38
